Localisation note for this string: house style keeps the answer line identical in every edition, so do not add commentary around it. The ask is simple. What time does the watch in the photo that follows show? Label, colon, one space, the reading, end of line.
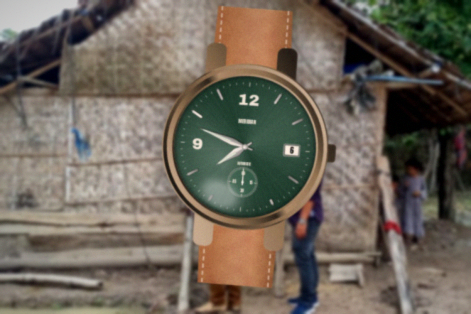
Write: 7:48
